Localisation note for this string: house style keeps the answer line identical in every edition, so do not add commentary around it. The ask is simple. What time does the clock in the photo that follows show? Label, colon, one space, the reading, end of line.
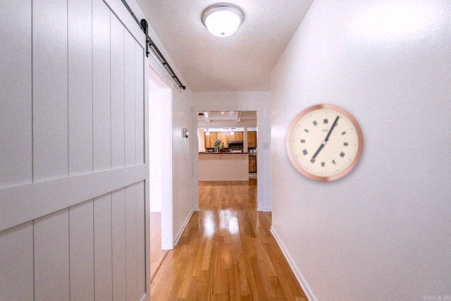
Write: 7:04
